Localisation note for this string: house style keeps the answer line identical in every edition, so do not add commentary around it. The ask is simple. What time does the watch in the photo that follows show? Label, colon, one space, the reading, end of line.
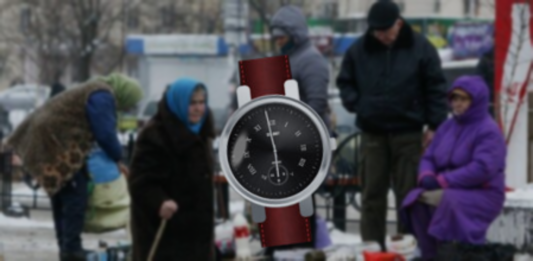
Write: 5:59
